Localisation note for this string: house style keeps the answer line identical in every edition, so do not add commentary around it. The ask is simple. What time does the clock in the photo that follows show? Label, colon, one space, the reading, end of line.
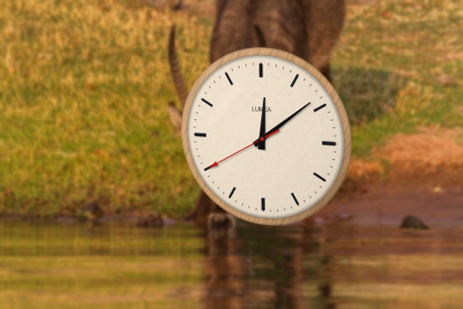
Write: 12:08:40
